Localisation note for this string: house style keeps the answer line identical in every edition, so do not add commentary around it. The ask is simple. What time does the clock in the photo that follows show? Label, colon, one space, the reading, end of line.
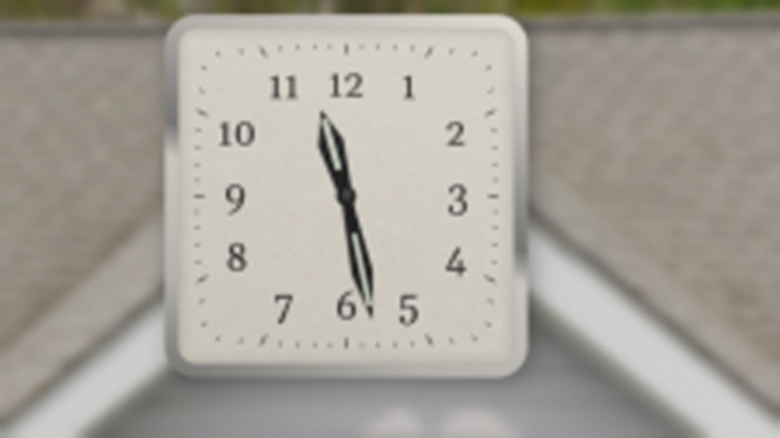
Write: 11:28
